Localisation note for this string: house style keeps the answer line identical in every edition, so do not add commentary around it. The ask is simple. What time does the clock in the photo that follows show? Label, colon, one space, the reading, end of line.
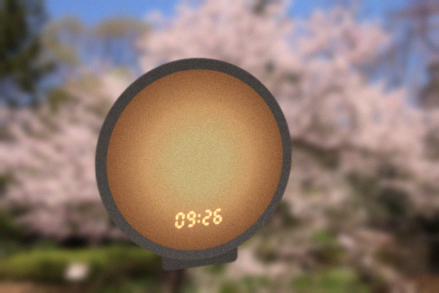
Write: 9:26
